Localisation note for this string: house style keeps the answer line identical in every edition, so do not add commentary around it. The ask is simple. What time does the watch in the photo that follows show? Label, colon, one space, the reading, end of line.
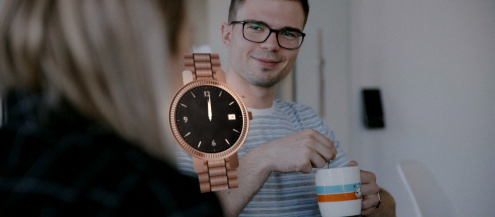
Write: 12:01
